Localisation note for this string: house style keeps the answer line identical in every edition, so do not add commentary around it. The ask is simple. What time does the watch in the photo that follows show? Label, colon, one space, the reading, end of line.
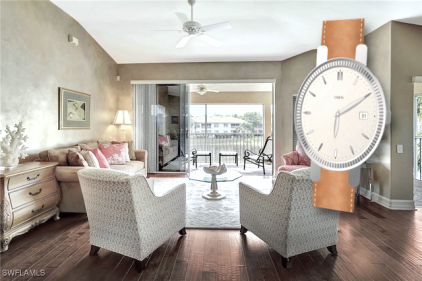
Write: 6:10
